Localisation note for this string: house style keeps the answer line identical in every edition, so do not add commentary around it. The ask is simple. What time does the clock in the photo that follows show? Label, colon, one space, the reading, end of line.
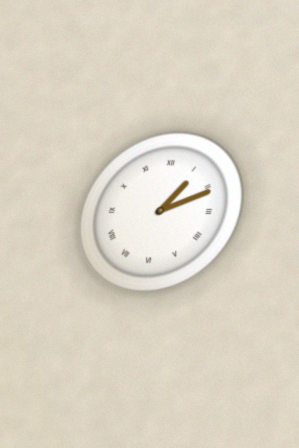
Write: 1:11
